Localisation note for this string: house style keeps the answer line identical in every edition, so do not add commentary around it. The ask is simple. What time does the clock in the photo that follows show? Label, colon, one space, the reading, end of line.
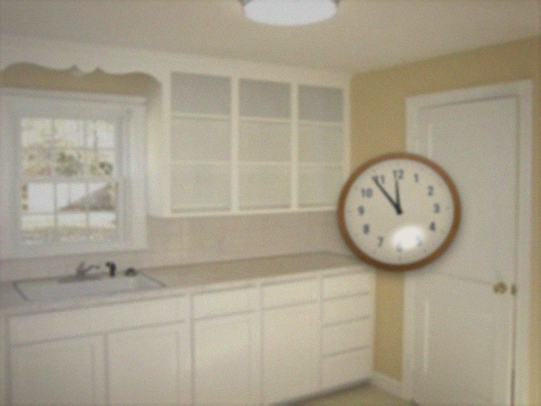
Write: 11:54
